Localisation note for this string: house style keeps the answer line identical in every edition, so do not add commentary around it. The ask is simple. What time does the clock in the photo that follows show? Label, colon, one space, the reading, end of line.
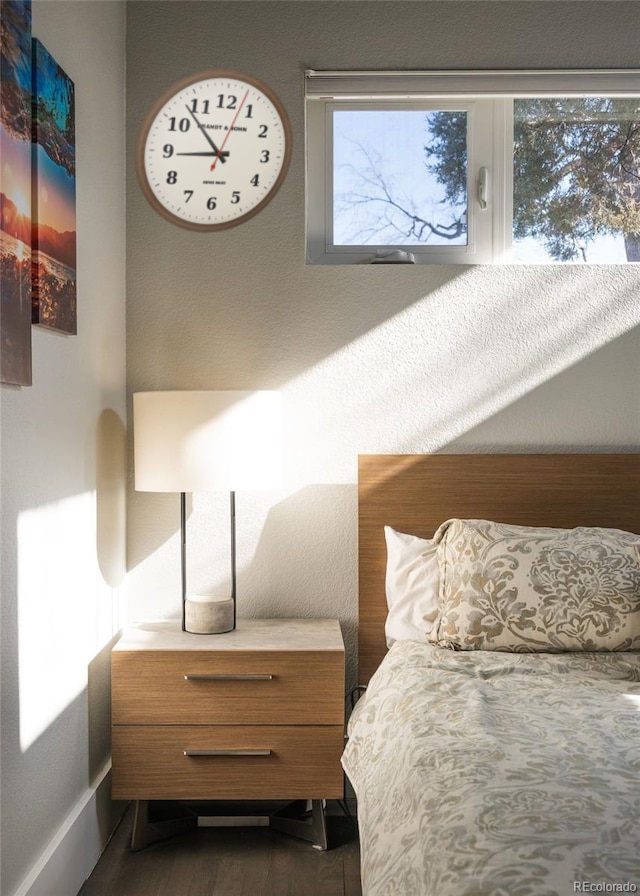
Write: 8:53:03
